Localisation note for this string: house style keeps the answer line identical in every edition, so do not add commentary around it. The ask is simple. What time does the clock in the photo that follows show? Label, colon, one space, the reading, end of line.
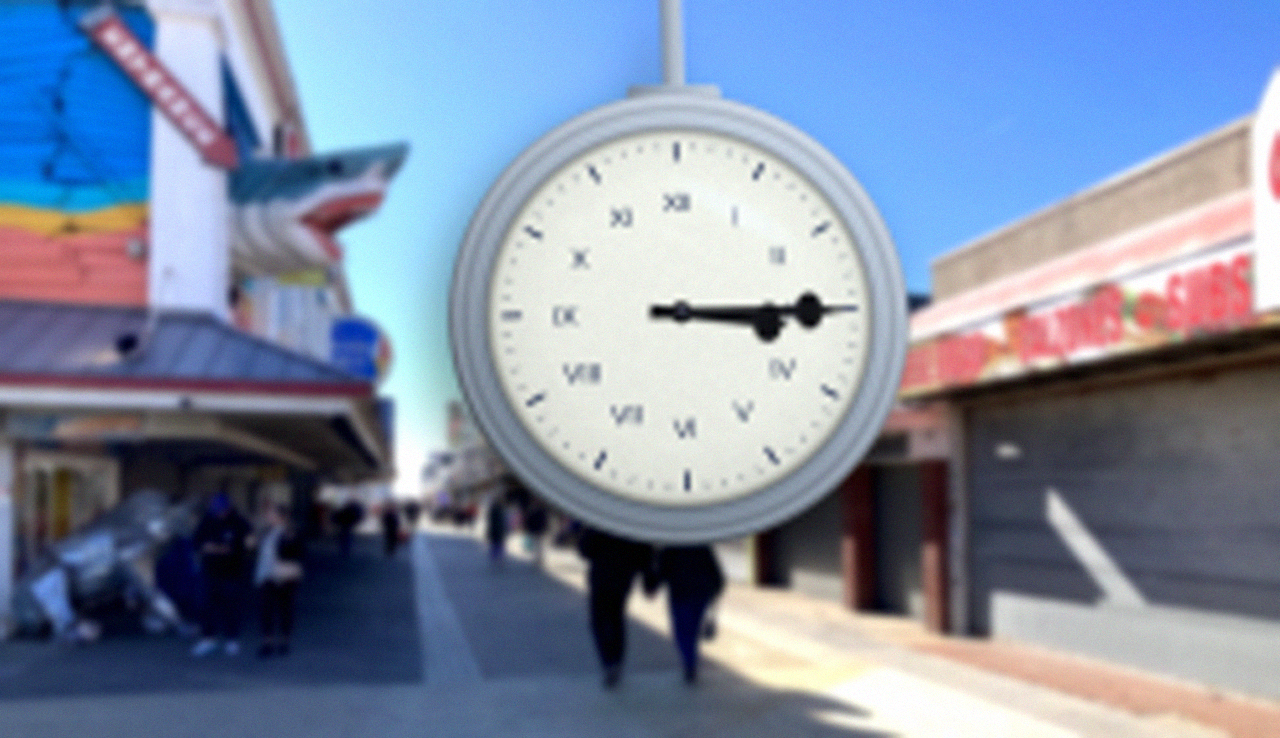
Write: 3:15
